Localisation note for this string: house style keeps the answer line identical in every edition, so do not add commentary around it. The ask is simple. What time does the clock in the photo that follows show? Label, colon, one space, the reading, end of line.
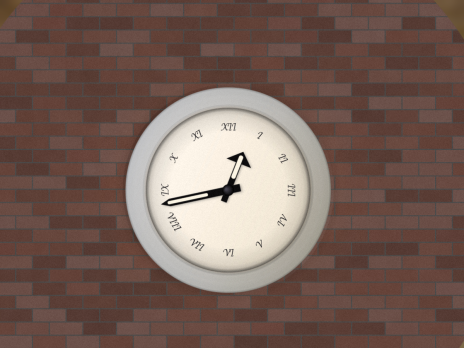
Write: 12:43
